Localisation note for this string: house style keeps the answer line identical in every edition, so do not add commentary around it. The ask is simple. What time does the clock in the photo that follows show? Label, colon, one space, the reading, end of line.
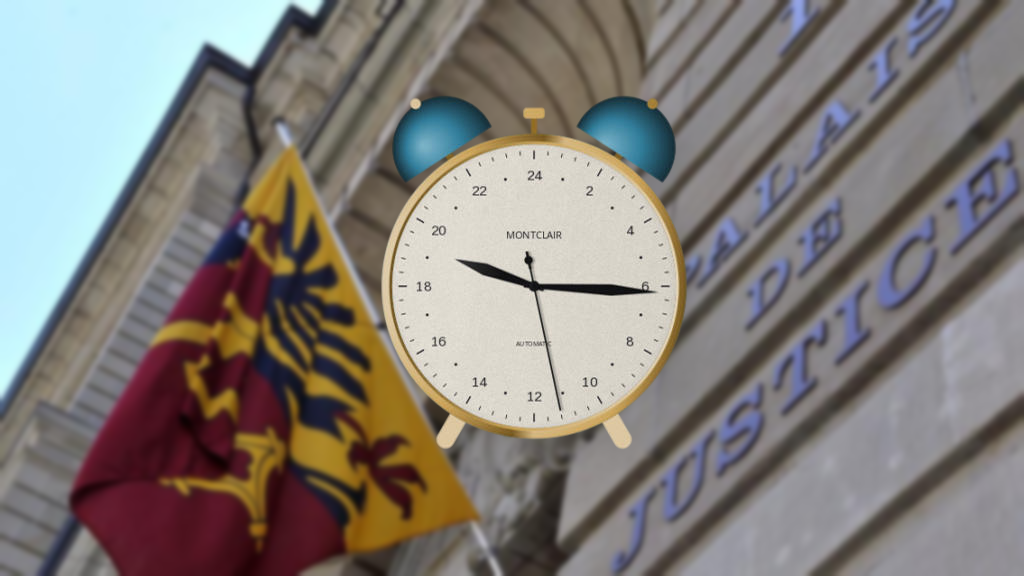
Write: 19:15:28
